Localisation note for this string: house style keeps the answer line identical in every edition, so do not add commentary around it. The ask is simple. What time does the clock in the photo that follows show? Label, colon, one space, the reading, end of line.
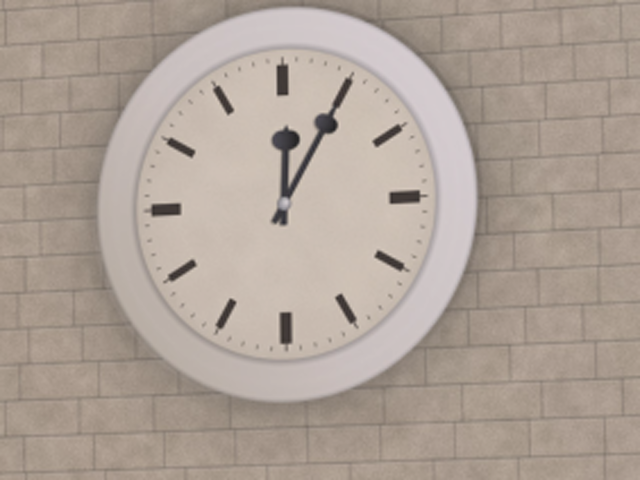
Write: 12:05
